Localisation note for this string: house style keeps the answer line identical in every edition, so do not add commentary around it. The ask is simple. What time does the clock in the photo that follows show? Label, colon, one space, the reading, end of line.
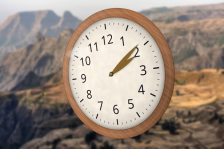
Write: 2:09
